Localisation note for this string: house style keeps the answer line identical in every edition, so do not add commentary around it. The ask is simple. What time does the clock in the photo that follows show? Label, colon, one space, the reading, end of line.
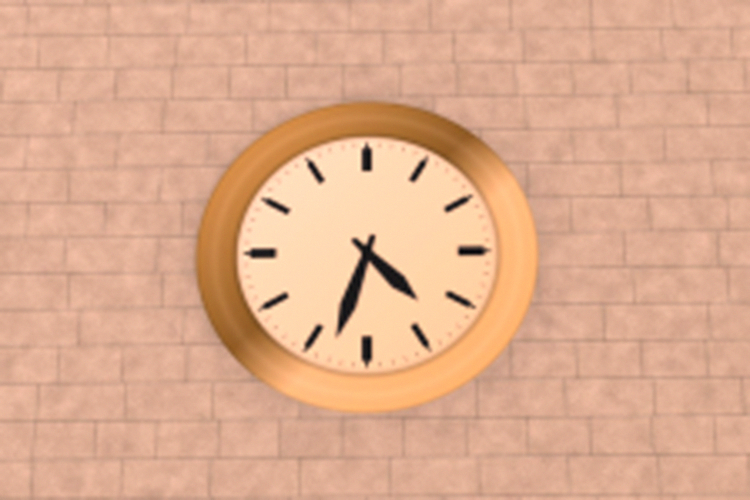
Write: 4:33
